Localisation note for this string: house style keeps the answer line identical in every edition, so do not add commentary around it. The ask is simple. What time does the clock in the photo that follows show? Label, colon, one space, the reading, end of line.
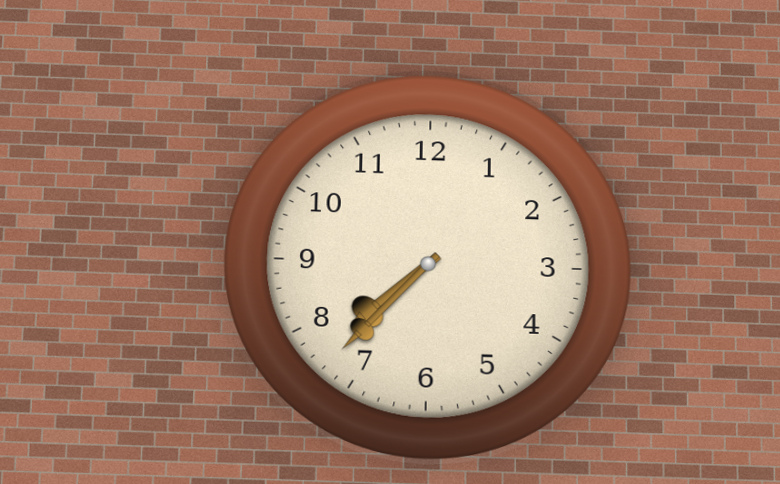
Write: 7:37
